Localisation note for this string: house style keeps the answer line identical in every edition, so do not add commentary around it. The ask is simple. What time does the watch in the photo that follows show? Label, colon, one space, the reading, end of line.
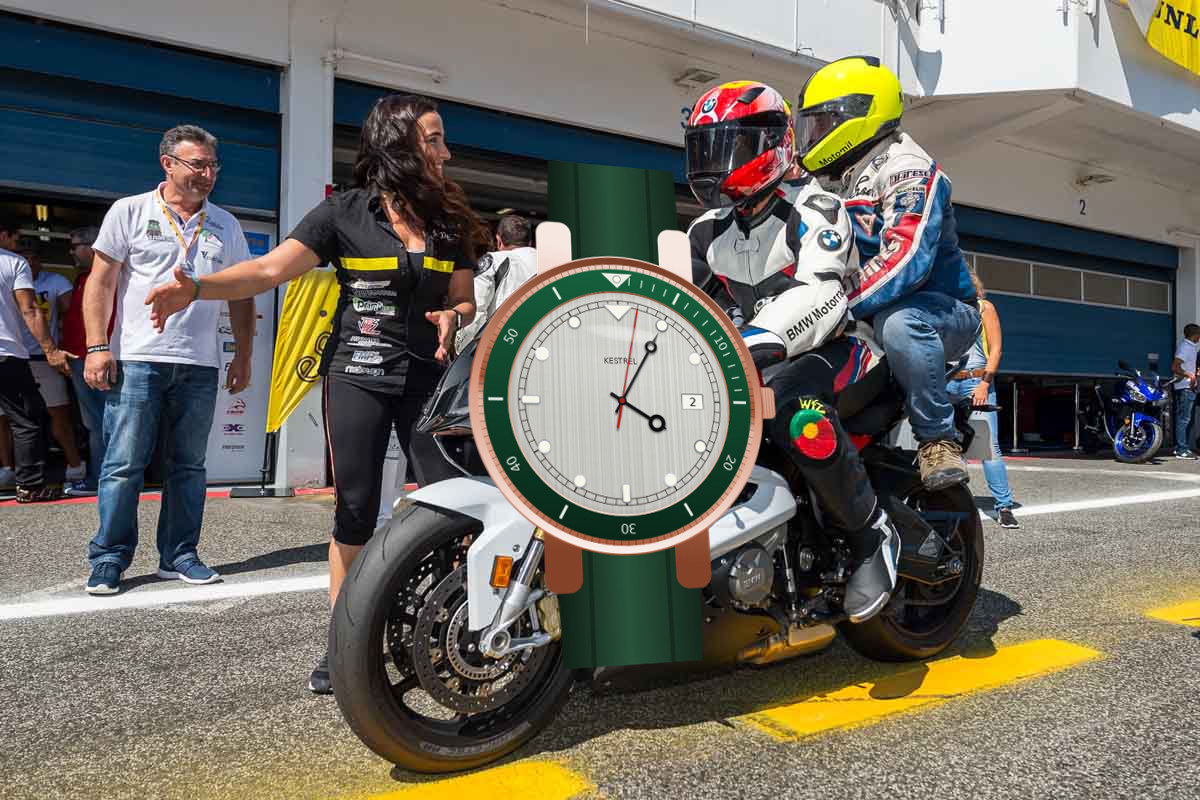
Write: 4:05:02
